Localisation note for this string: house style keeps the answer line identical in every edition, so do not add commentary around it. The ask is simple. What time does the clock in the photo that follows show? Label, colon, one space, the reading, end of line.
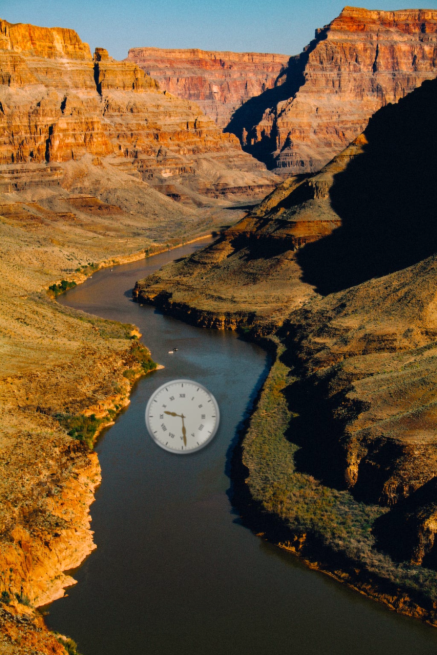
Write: 9:29
